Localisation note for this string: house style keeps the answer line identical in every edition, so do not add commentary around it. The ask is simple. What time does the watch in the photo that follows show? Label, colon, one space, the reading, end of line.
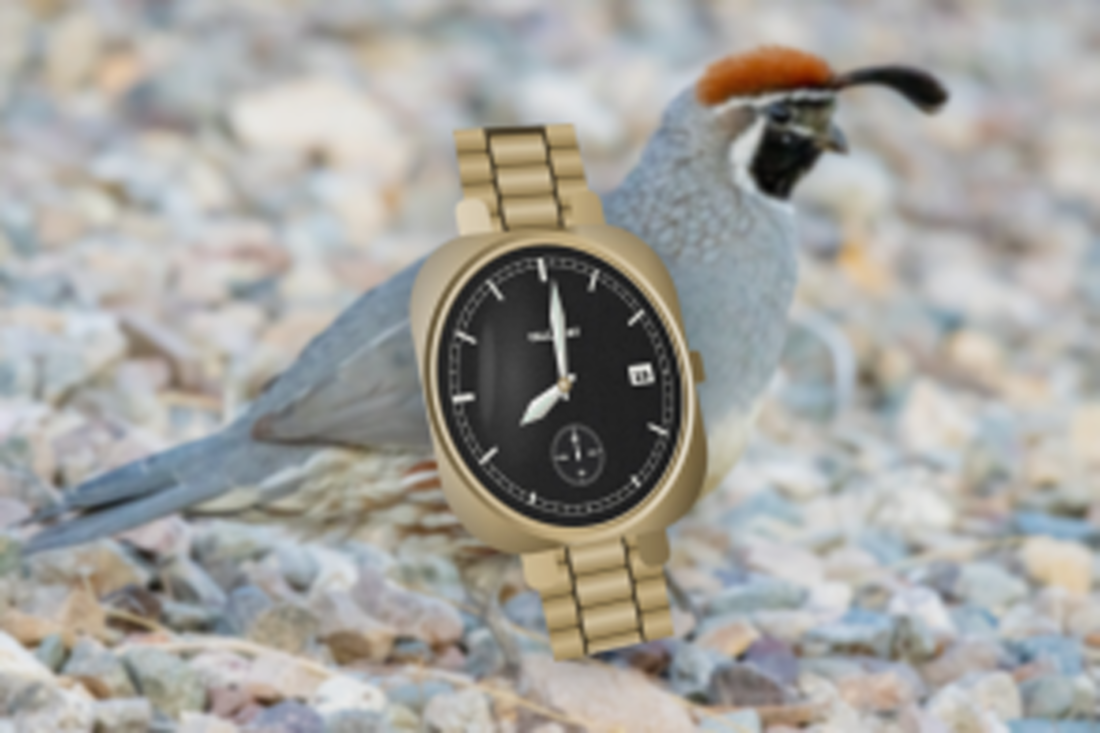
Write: 8:01
